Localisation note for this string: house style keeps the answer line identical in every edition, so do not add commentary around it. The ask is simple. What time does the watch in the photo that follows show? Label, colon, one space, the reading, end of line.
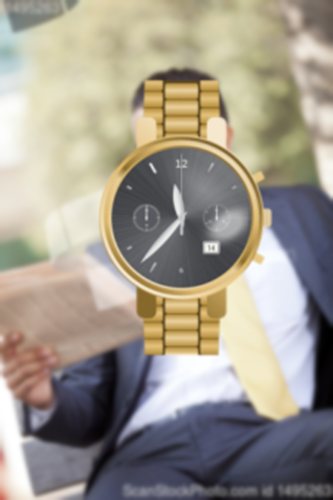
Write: 11:37
